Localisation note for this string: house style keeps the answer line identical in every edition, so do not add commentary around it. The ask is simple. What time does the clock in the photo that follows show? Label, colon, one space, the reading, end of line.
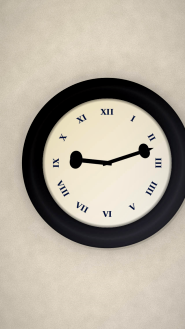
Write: 9:12
